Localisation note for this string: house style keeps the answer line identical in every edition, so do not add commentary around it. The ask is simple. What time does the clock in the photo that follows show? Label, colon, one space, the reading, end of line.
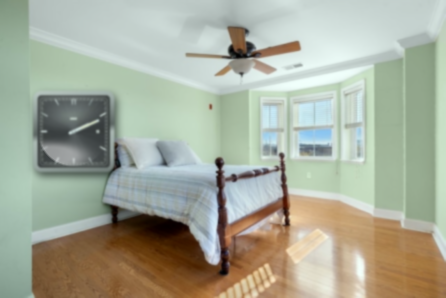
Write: 2:11
